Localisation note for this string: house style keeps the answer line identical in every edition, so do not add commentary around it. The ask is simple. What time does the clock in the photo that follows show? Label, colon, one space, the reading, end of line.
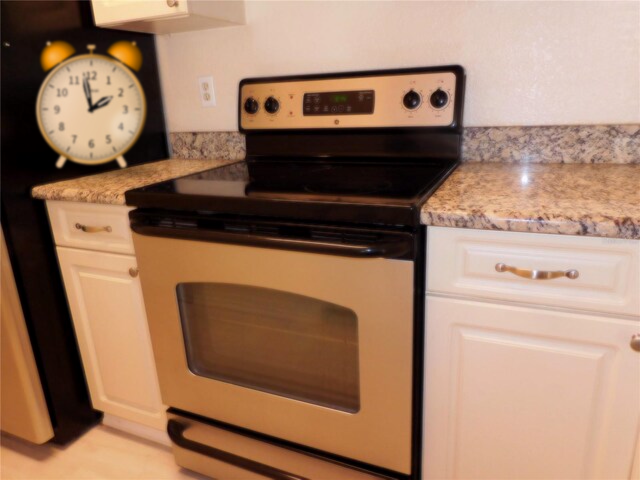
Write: 1:58
